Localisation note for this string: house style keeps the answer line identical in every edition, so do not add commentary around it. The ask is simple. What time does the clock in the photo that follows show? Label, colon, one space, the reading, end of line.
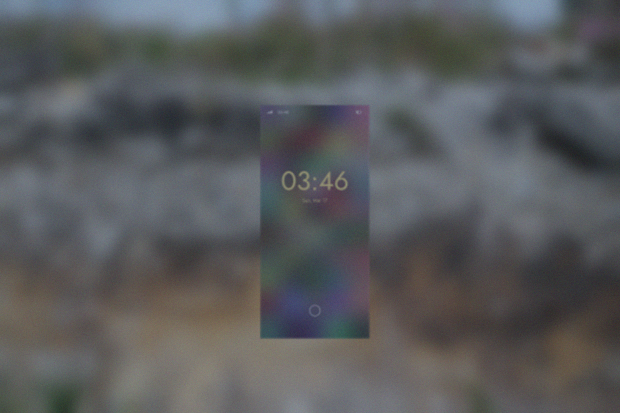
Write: 3:46
